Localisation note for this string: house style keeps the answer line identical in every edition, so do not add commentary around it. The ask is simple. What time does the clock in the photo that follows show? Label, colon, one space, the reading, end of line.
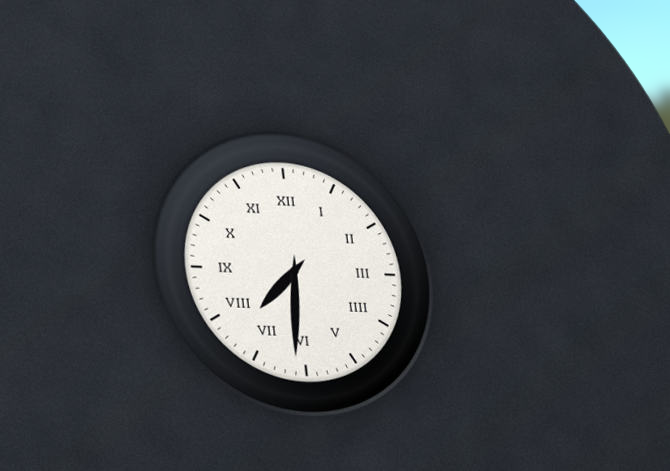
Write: 7:31
